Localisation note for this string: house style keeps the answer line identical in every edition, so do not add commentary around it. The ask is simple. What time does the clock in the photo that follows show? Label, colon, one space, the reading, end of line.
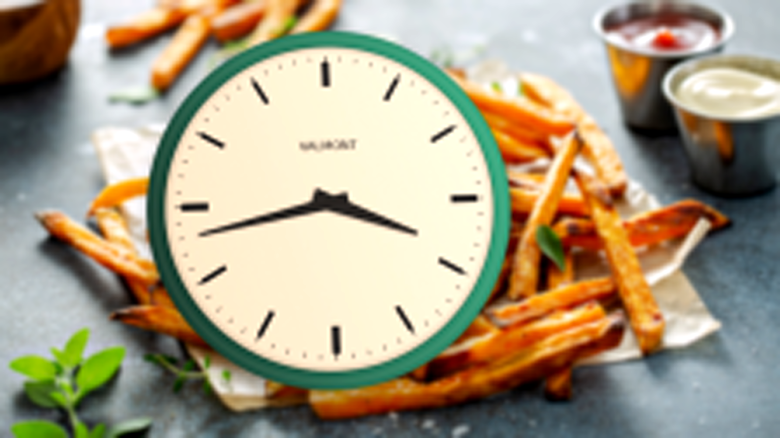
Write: 3:43
